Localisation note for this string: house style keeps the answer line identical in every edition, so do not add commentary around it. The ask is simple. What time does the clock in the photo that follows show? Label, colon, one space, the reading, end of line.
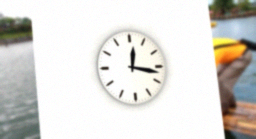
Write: 12:17
